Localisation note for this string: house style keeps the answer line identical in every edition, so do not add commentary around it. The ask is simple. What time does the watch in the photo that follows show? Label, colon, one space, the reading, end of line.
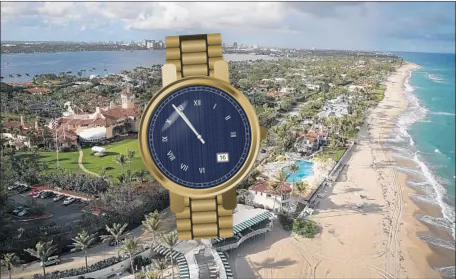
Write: 10:54
